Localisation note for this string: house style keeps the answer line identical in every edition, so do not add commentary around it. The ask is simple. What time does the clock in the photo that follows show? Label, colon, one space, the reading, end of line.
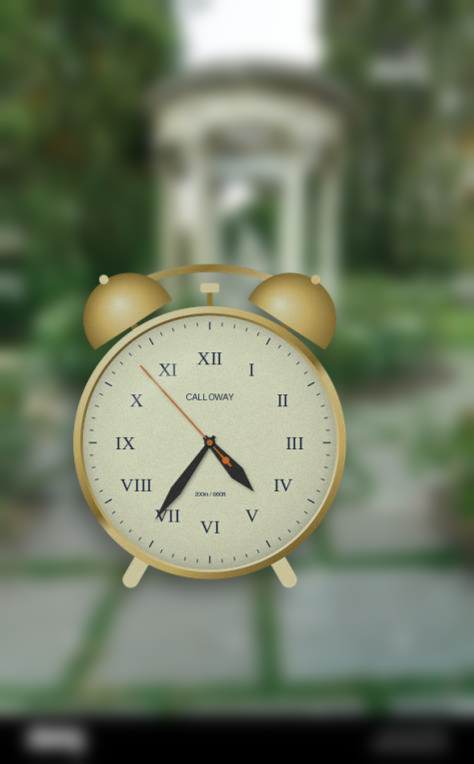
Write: 4:35:53
